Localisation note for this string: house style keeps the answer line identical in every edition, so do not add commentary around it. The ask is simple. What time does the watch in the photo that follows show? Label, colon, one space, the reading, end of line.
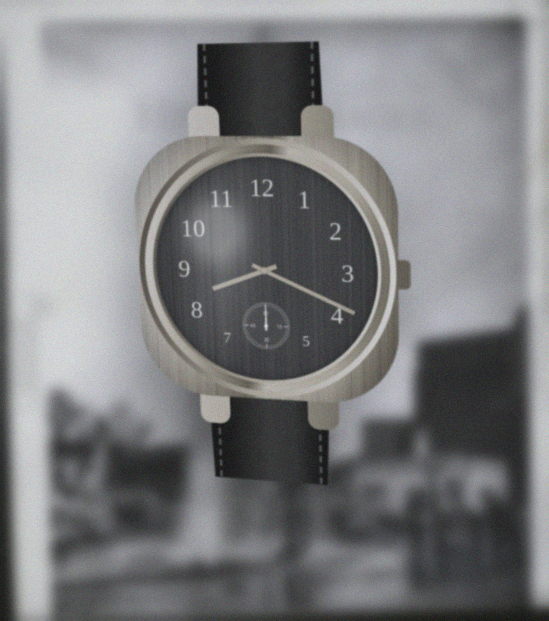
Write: 8:19
